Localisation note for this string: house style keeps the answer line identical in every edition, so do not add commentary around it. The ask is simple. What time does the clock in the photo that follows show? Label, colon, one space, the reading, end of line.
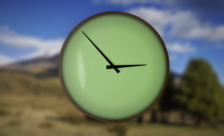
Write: 2:53
